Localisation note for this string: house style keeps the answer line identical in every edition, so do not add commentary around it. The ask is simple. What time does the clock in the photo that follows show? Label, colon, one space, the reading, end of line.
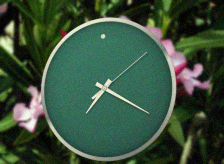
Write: 7:20:09
